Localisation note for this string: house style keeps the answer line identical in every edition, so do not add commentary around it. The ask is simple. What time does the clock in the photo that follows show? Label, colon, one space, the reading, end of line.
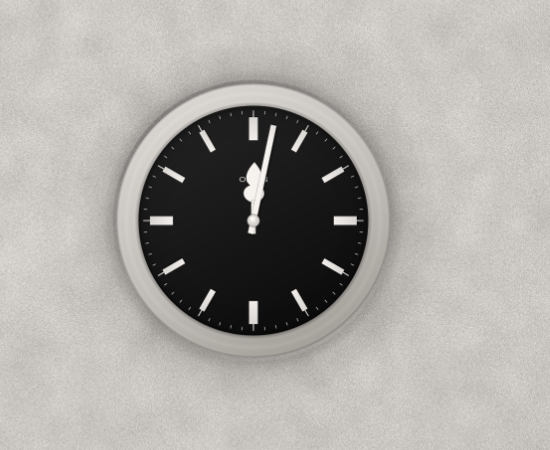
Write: 12:02
